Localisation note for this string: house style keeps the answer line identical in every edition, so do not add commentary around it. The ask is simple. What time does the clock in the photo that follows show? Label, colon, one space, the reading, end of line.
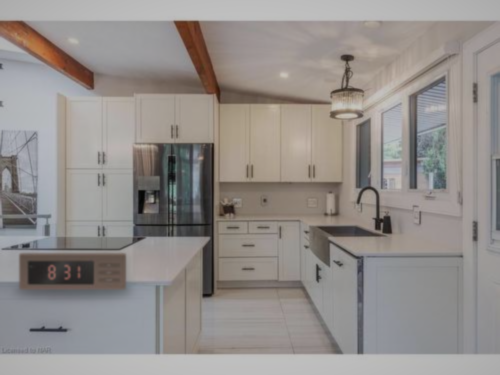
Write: 8:31
